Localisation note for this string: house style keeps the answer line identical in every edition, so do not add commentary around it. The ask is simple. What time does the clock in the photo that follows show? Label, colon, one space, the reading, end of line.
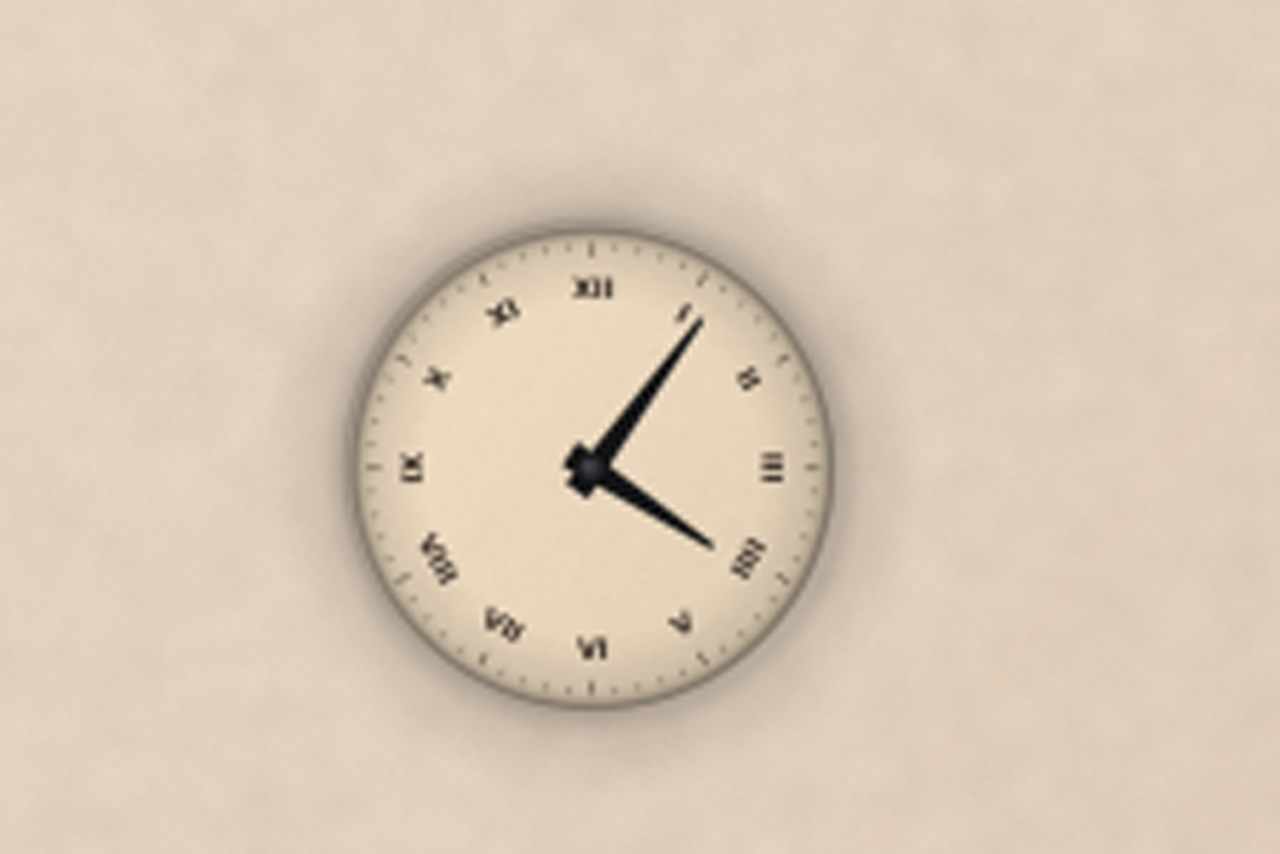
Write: 4:06
